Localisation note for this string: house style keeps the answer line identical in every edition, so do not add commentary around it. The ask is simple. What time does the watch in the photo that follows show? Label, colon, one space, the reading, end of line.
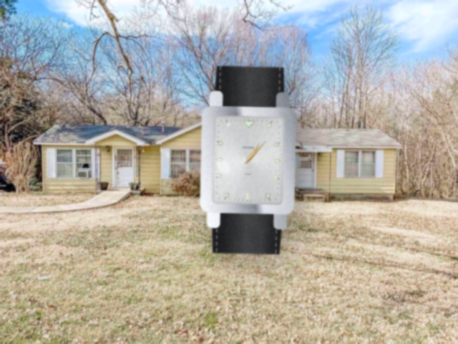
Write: 1:07
